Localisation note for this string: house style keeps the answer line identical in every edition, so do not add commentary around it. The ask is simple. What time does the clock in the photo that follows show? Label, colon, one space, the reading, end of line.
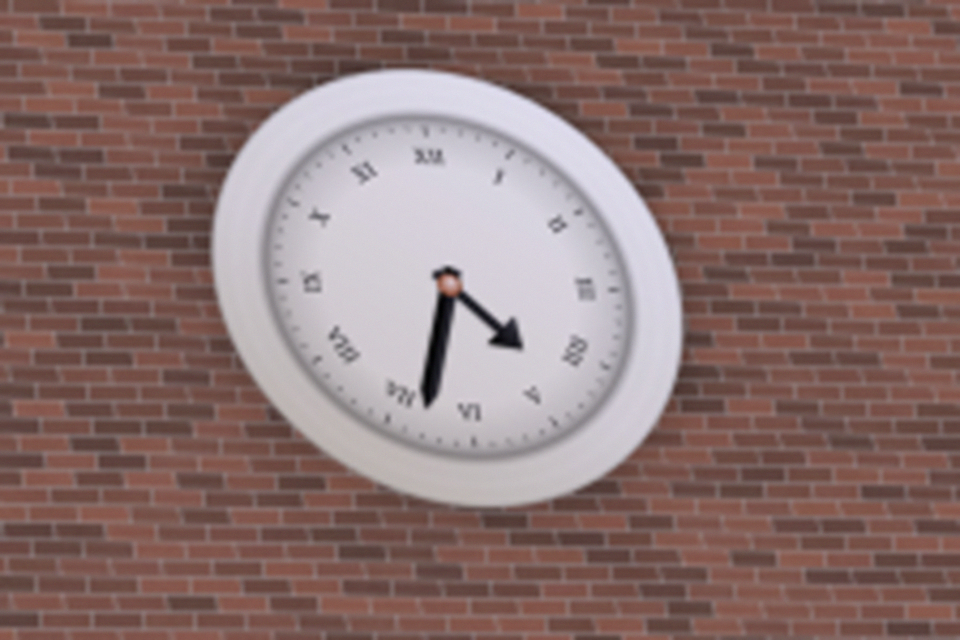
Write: 4:33
